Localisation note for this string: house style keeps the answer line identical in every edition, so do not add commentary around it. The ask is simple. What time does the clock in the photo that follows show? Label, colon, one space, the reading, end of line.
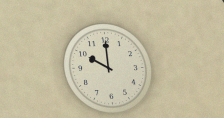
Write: 10:00
